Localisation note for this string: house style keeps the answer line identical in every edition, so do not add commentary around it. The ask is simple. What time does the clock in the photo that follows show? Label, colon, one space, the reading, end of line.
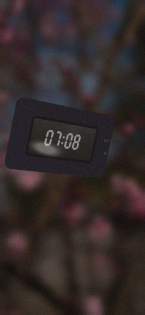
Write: 7:08
